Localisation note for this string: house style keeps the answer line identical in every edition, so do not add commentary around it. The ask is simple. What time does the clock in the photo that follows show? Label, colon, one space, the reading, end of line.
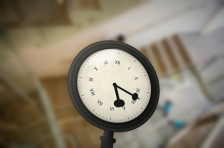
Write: 5:18
